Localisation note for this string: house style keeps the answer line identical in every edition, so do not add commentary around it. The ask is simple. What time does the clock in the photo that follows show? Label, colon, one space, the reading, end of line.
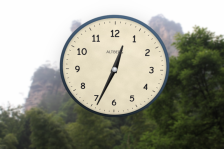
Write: 12:34
